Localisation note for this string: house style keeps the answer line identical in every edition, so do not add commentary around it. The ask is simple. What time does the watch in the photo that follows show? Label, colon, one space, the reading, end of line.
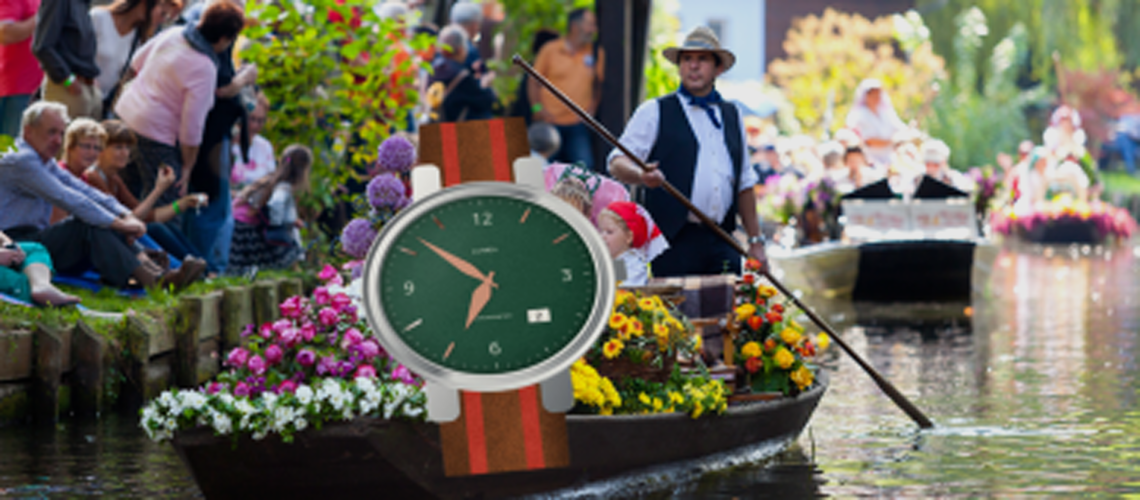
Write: 6:52
